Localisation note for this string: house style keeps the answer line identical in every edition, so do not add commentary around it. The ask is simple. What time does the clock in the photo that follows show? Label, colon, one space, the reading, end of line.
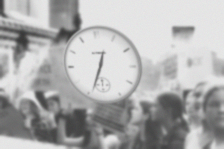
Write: 12:34
